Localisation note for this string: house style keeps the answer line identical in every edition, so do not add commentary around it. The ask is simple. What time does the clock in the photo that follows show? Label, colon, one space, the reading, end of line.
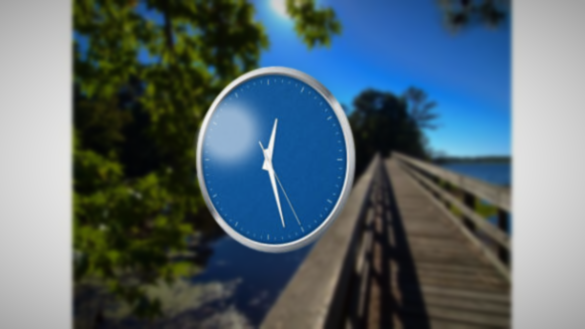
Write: 12:27:25
